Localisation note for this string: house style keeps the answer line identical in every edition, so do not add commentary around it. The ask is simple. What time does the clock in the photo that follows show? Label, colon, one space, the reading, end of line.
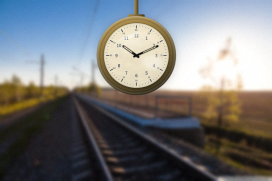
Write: 10:11
